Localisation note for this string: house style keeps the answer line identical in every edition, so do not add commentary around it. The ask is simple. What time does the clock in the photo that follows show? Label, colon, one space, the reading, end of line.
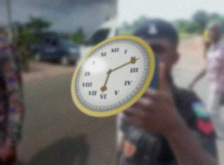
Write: 6:11
